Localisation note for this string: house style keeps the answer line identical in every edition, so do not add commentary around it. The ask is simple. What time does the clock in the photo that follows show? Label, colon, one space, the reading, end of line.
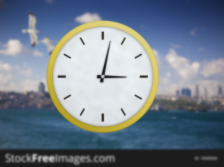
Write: 3:02
